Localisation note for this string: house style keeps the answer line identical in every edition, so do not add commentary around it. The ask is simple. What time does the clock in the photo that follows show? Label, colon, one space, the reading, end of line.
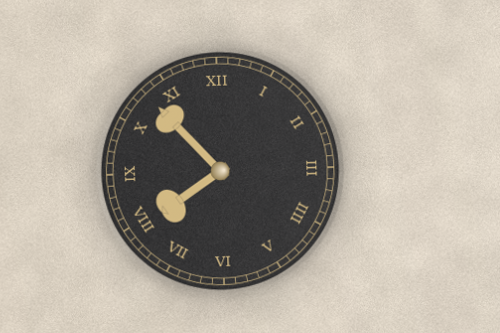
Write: 7:53
